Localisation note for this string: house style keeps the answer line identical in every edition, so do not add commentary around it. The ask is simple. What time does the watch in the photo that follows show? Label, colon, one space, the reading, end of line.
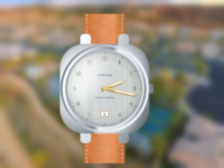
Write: 2:17
